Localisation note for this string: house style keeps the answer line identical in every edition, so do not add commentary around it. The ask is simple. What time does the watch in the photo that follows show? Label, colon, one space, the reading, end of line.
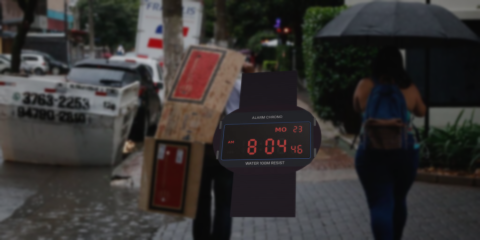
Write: 8:04:46
